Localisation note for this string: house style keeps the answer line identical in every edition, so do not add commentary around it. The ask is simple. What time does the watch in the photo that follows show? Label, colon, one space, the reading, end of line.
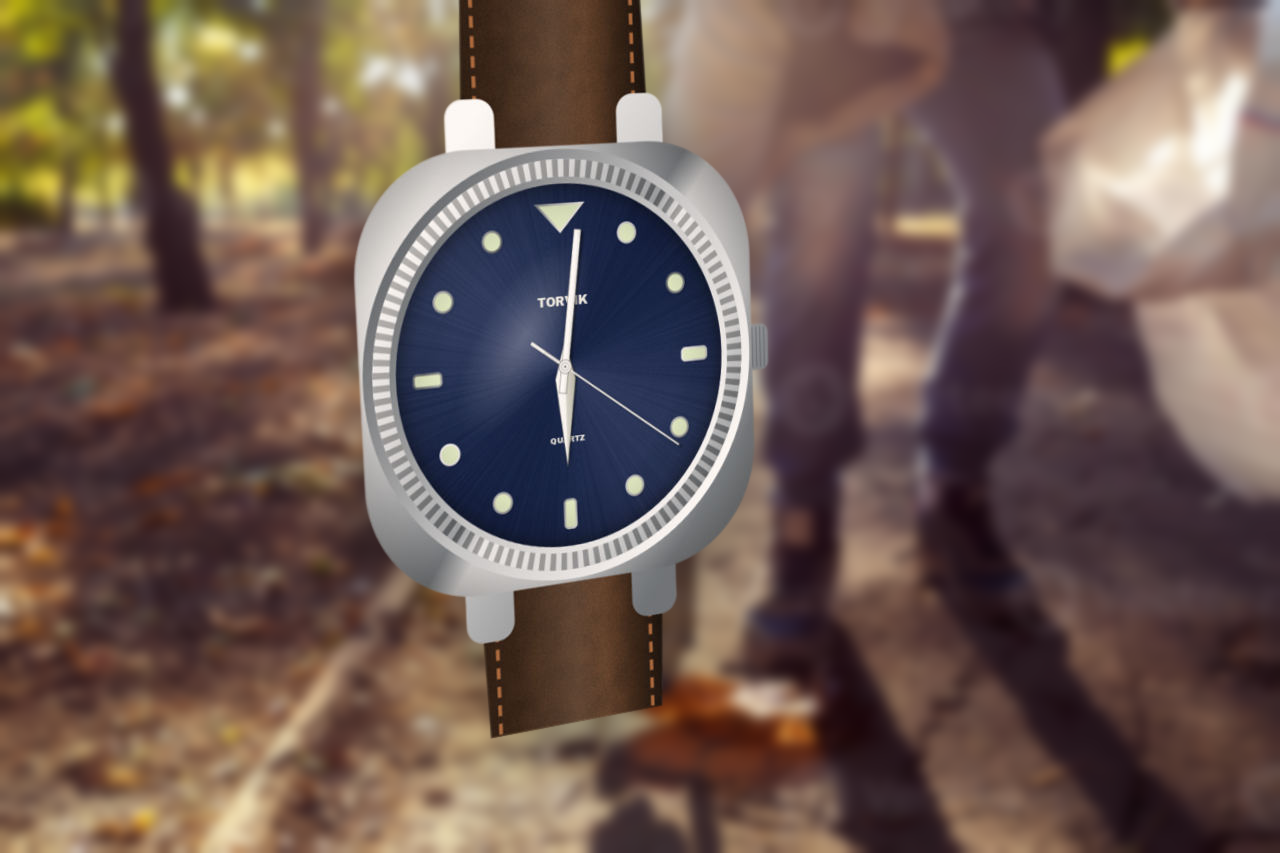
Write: 6:01:21
